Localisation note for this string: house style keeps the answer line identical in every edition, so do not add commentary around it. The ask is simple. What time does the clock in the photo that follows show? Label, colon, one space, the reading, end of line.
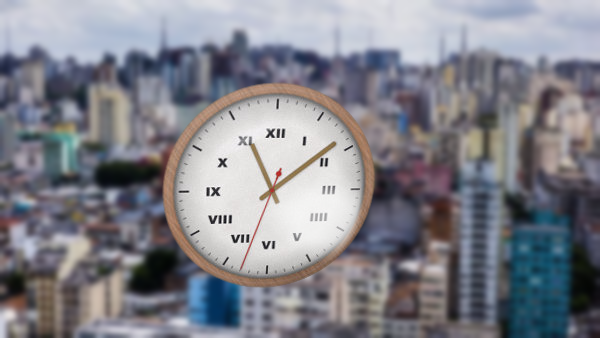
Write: 11:08:33
